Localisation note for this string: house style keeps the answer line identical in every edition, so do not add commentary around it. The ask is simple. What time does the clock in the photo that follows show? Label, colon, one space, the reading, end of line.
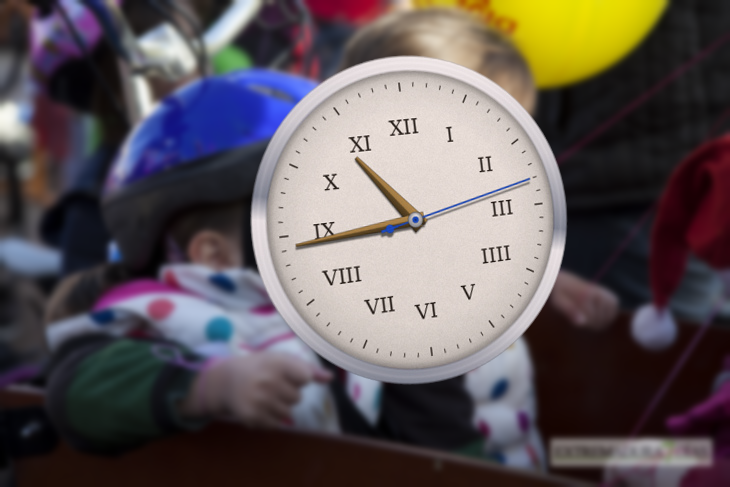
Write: 10:44:13
